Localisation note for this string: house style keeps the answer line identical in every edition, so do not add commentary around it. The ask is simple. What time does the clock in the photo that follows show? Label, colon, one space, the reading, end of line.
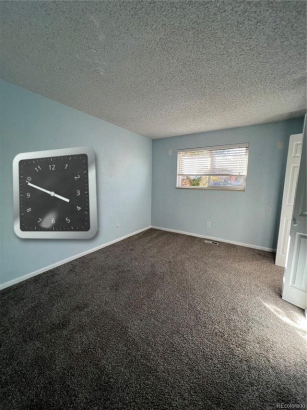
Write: 3:49
